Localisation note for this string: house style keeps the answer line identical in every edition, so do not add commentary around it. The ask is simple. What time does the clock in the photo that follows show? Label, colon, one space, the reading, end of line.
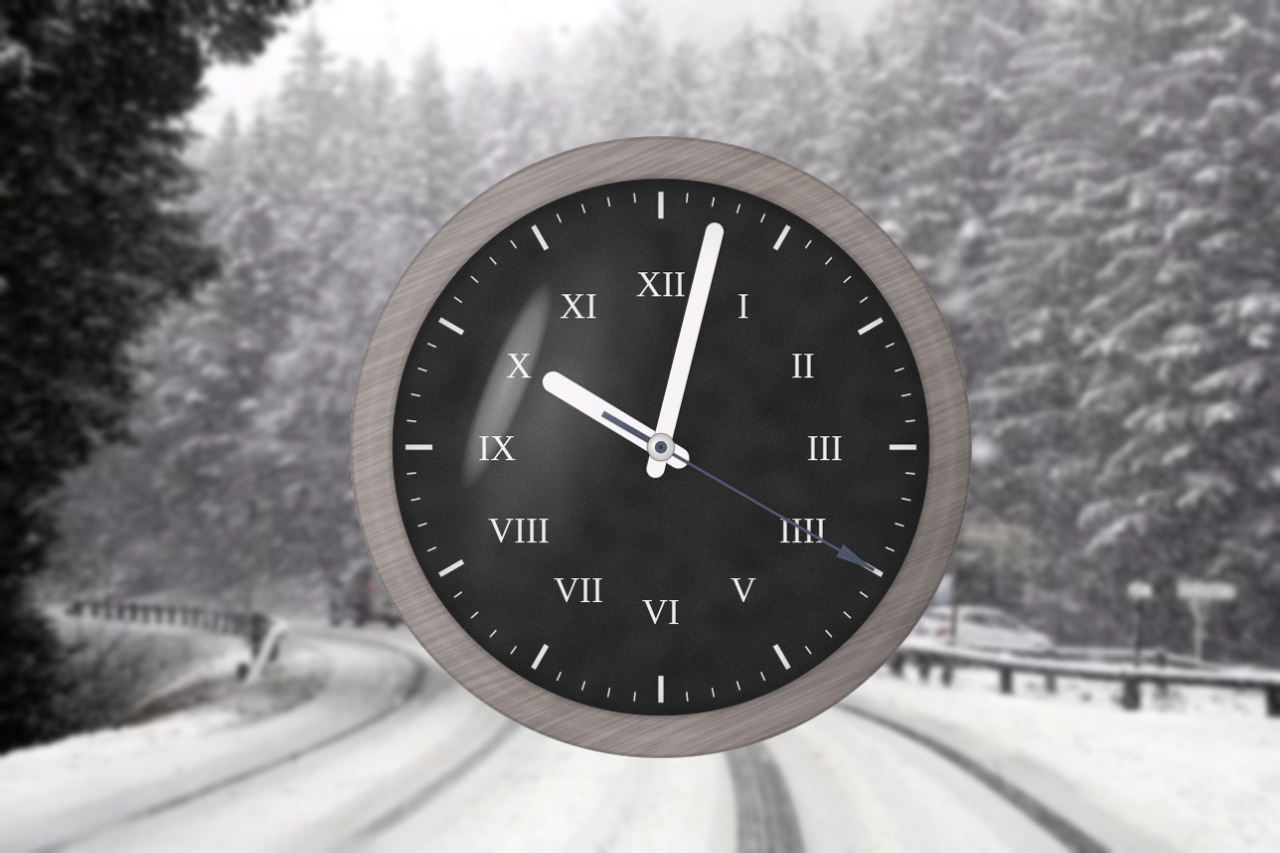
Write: 10:02:20
